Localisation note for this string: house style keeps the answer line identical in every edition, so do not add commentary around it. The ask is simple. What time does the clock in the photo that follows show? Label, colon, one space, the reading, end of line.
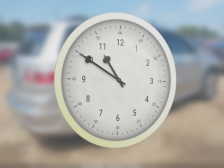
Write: 10:50
